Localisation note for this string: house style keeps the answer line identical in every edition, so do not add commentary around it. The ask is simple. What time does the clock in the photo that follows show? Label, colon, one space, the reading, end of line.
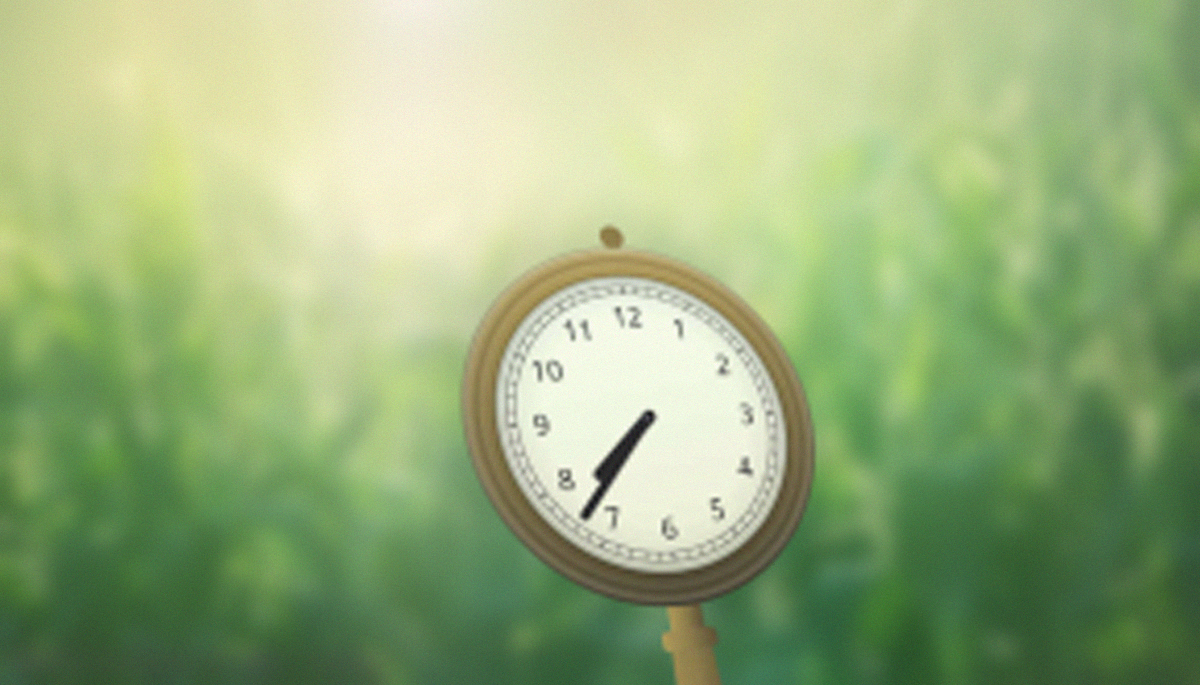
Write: 7:37
